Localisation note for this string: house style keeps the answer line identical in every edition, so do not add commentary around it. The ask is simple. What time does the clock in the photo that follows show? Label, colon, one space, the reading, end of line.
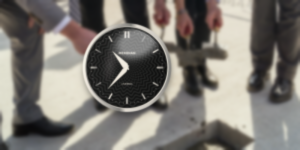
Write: 10:37
